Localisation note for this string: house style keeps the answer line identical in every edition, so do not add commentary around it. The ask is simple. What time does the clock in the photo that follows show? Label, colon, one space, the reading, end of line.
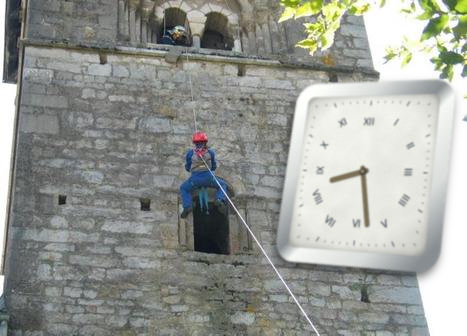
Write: 8:28
